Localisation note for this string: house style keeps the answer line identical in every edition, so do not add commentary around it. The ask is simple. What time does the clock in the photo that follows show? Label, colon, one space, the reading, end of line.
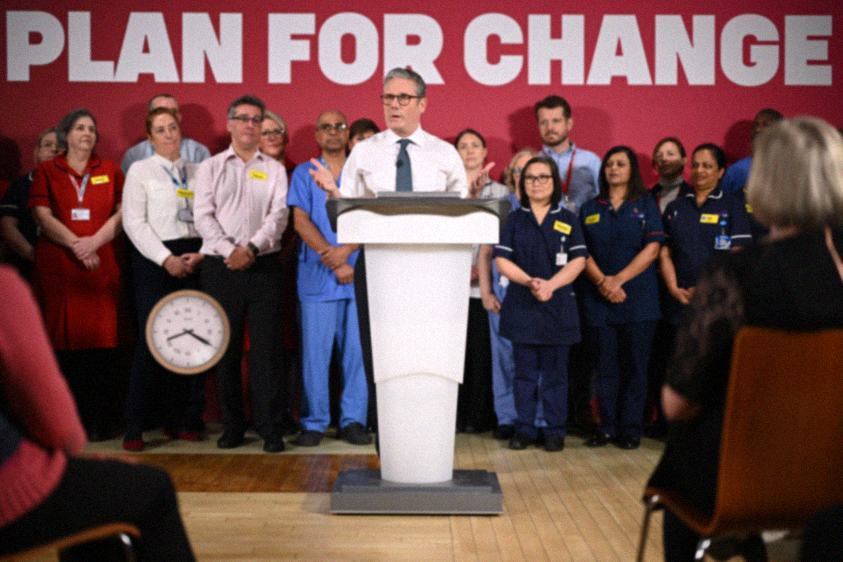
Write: 8:20
